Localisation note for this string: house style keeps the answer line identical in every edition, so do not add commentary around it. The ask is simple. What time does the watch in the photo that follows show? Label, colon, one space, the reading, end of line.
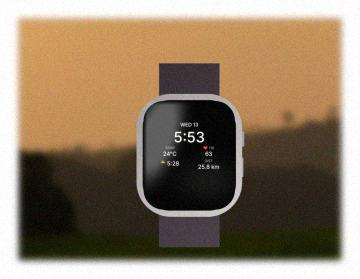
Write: 5:53
